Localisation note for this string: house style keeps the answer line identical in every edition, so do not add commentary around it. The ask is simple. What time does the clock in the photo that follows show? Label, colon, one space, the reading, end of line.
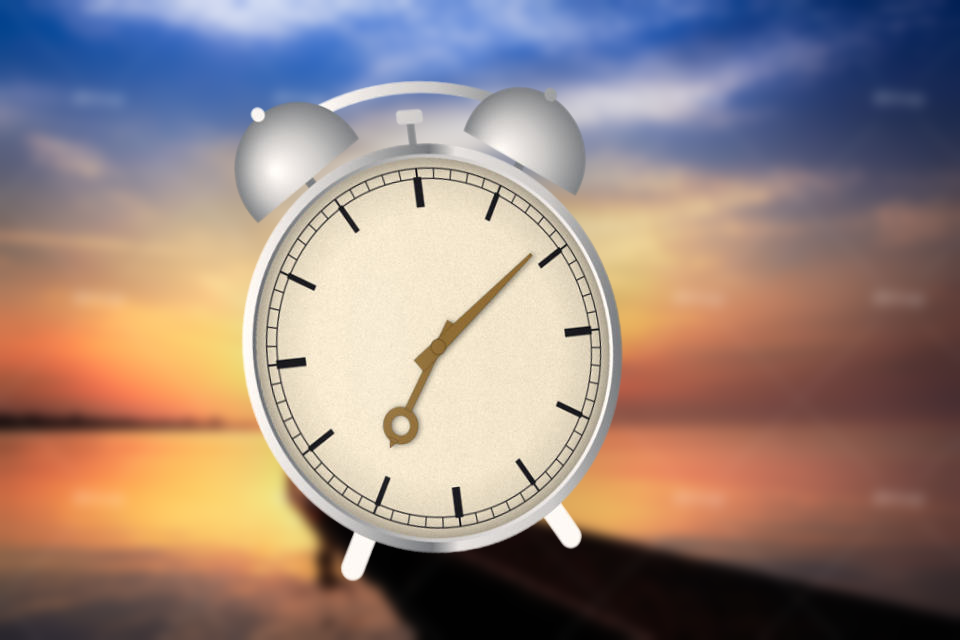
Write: 7:09
